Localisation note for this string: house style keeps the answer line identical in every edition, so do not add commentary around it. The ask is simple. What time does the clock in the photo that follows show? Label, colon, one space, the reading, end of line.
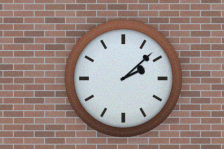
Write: 2:08
